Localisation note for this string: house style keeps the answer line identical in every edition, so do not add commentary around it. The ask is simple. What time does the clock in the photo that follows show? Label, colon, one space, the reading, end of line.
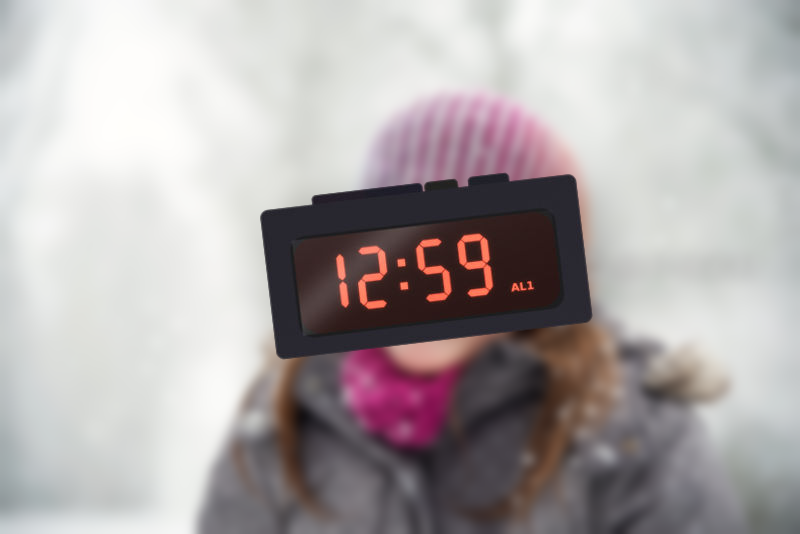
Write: 12:59
